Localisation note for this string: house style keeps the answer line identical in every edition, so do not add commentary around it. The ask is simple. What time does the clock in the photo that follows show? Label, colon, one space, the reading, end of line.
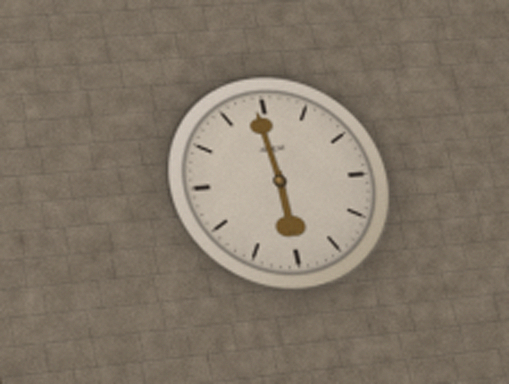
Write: 5:59
